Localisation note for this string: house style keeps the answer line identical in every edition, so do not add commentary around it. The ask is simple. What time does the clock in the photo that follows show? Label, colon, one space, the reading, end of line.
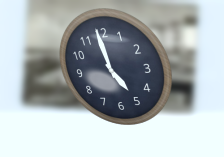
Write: 4:59
